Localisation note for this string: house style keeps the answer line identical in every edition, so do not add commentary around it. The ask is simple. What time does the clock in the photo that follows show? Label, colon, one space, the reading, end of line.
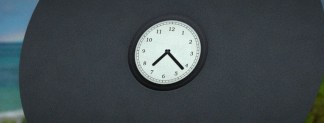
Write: 7:22
